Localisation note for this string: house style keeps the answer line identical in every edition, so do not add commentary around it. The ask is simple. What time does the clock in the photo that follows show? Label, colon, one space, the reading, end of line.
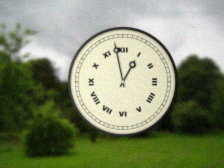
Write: 12:58
